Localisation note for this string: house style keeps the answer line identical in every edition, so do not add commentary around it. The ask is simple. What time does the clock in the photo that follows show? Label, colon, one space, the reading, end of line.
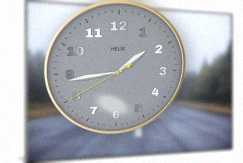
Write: 1:43:40
